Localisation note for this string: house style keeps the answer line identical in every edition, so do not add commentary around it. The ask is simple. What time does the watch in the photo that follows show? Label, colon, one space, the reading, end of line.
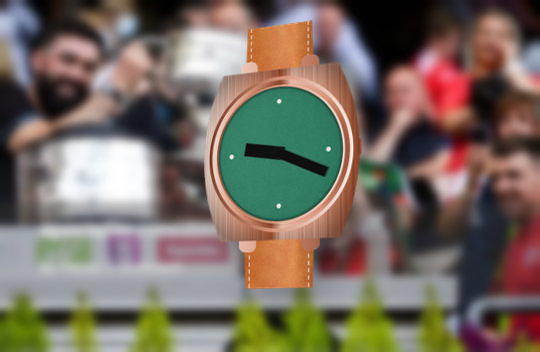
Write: 9:19
